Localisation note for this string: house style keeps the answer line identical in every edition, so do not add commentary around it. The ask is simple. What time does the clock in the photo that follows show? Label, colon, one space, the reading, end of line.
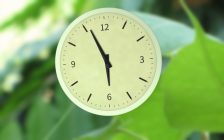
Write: 5:56
